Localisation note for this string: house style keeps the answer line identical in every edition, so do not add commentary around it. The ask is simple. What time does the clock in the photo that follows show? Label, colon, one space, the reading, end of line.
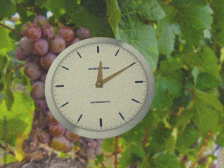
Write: 12:10
